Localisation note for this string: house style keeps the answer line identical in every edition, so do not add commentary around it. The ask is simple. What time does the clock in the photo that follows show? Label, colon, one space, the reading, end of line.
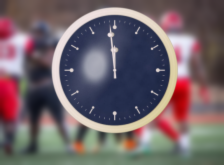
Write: 11:59
